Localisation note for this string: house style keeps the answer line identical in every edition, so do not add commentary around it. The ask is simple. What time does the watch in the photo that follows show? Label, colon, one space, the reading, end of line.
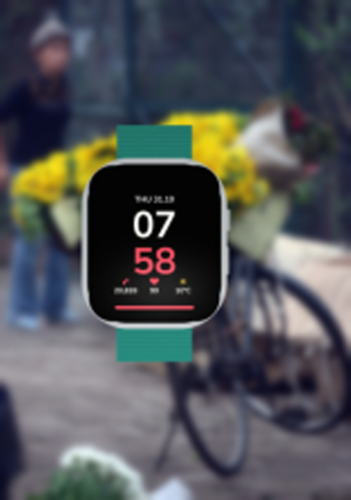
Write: 7:58
